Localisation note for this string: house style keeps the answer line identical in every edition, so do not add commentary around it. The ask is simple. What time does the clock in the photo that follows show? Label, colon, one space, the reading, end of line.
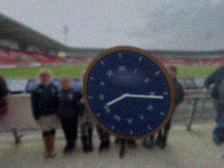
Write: 8:16
